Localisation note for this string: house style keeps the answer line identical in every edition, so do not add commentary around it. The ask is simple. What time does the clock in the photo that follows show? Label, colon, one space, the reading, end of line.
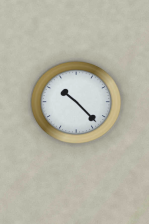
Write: 10:23
